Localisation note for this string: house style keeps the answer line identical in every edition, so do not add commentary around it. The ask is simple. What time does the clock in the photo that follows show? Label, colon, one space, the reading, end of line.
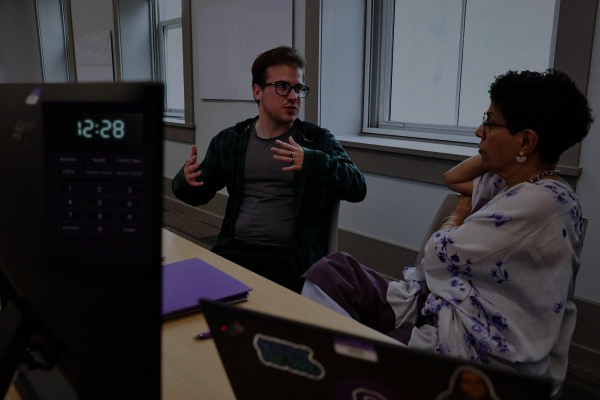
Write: 12:28
